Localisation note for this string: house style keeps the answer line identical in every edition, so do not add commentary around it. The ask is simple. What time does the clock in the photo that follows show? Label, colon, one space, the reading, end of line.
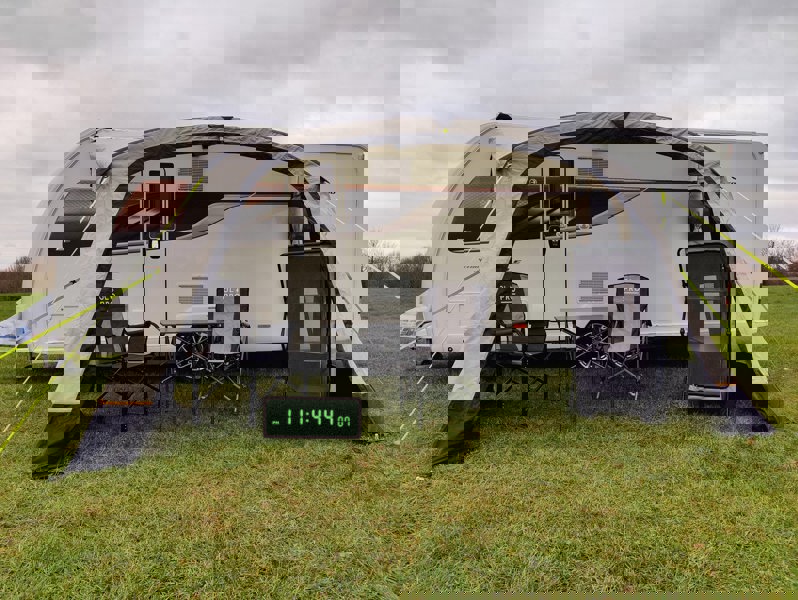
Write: 11:44:07
